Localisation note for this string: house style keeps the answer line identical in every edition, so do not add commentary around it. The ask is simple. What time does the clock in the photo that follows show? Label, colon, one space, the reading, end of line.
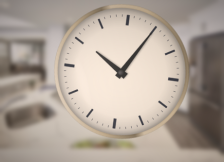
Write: 10:05
